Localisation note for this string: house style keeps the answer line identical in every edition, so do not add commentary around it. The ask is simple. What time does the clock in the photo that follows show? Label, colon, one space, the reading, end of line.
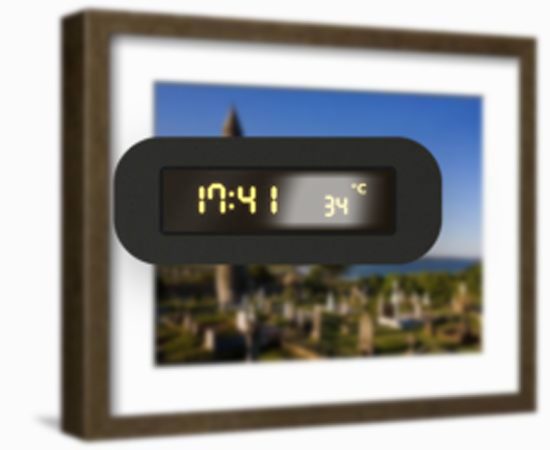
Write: 17:41
